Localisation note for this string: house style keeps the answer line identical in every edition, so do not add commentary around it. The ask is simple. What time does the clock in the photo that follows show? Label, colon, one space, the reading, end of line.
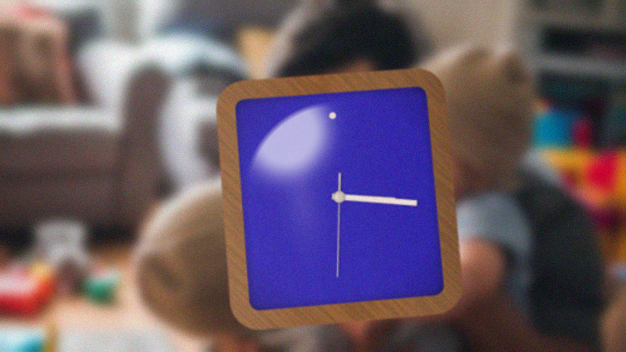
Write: 3:16:31
